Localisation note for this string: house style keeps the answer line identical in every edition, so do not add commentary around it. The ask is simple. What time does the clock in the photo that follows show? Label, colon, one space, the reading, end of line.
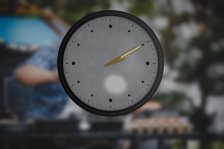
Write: 2:10
